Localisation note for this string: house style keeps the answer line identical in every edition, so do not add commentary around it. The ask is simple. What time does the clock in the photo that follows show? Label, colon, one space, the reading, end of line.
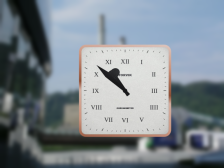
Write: 10:52
